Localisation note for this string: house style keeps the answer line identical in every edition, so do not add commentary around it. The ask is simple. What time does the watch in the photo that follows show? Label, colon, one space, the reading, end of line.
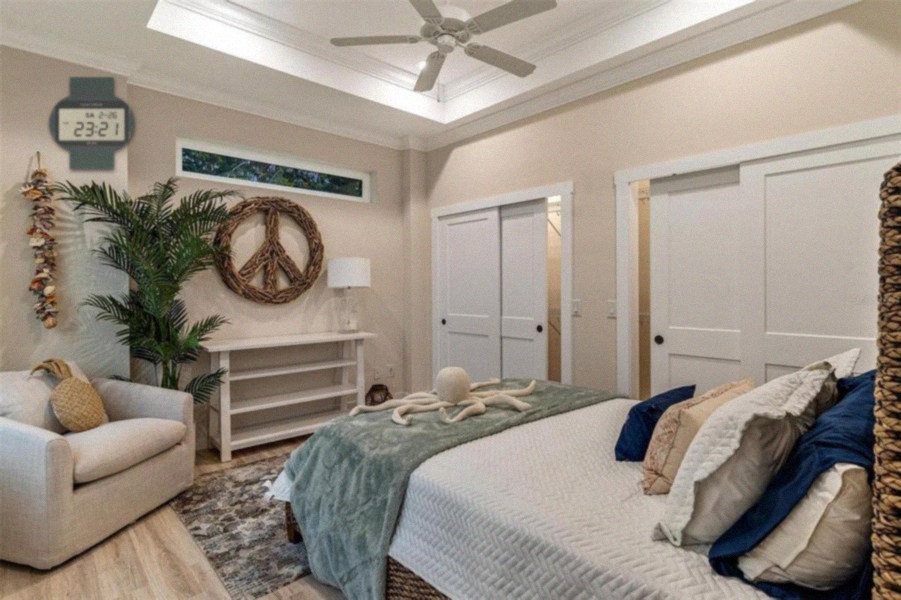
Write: 23:21
